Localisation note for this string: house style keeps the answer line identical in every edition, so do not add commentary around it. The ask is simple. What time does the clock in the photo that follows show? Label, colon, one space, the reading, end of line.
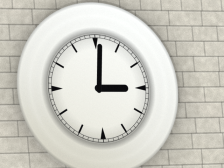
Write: 3:01
